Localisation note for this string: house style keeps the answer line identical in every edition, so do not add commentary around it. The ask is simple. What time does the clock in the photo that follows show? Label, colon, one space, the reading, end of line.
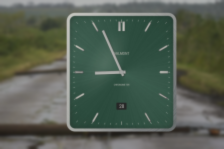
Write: 8:56
